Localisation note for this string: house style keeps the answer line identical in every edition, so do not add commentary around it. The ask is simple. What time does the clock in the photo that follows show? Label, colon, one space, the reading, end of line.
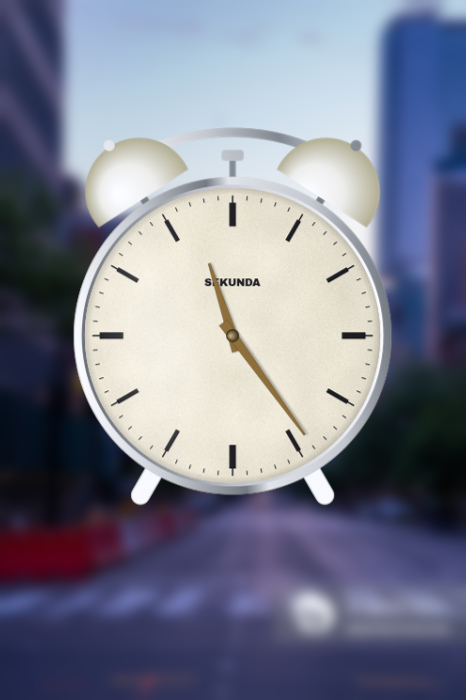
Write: 11:24
